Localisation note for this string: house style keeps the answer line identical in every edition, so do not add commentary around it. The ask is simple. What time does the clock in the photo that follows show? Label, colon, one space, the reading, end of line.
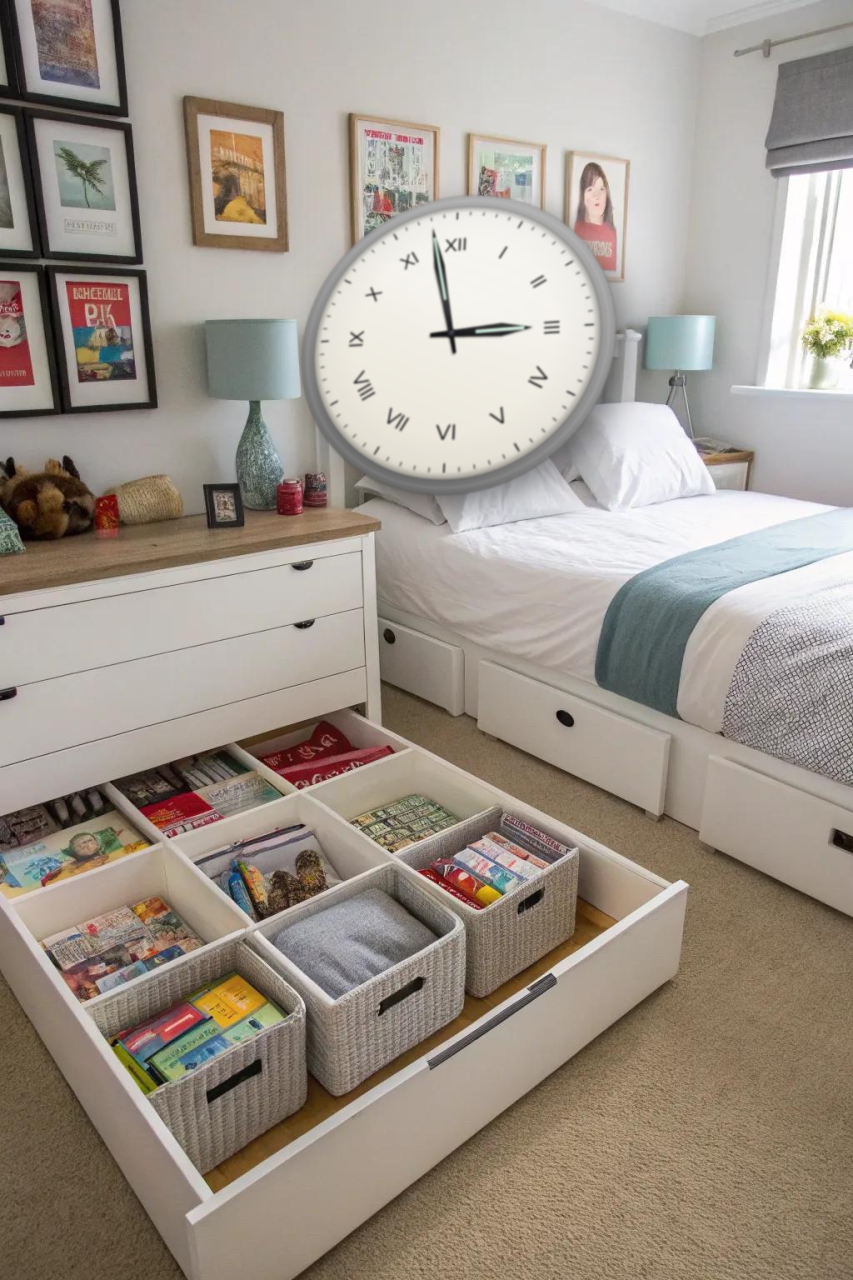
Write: 2:58
